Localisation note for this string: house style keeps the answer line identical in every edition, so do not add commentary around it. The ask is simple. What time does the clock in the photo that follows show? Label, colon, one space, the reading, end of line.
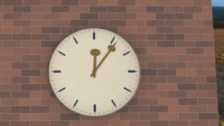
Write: 12:06
